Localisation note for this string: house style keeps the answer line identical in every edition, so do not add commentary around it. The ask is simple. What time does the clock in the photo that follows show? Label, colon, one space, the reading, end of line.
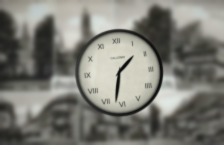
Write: 1:32
